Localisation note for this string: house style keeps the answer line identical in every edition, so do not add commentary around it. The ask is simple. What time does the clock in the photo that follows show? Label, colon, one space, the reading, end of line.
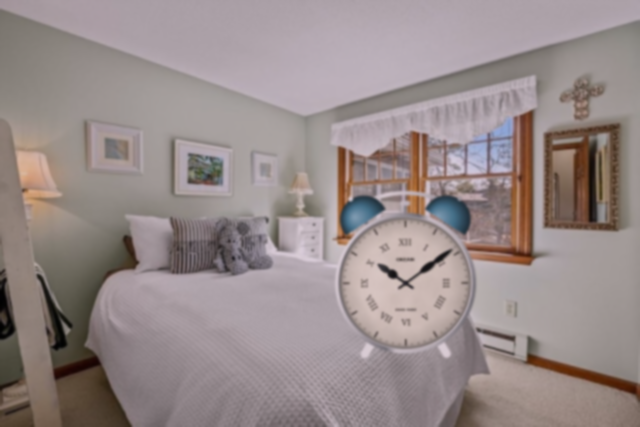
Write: 10:09
